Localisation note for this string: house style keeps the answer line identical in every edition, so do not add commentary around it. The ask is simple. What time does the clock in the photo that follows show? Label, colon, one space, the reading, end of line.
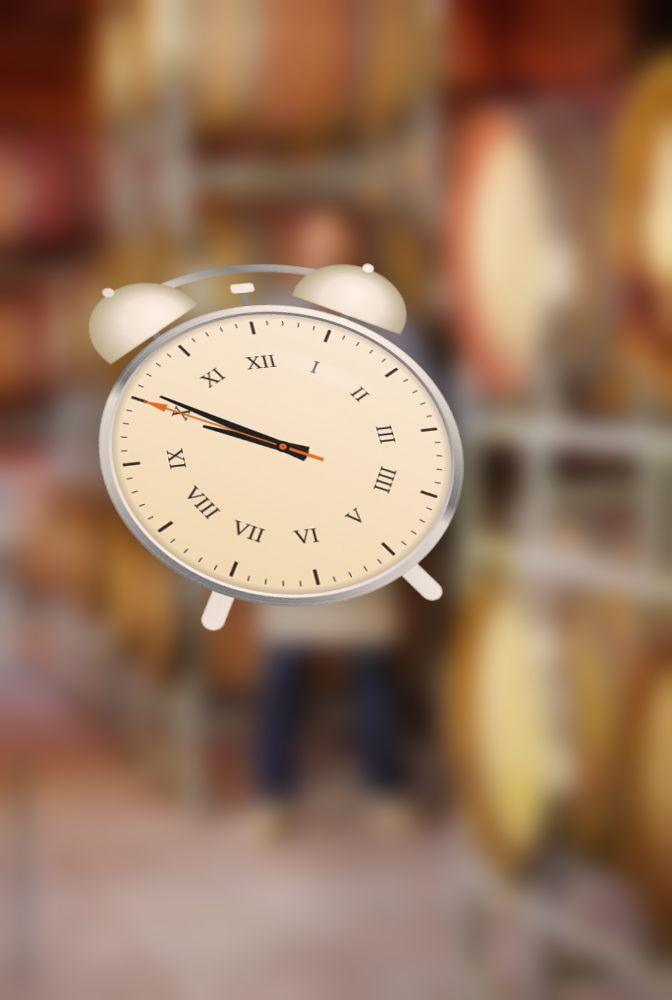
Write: 9:50:50
